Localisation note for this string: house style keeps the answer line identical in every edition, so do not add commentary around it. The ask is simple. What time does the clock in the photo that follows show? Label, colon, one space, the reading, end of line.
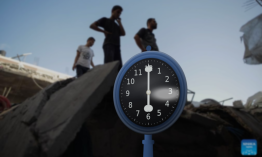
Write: 6:00
